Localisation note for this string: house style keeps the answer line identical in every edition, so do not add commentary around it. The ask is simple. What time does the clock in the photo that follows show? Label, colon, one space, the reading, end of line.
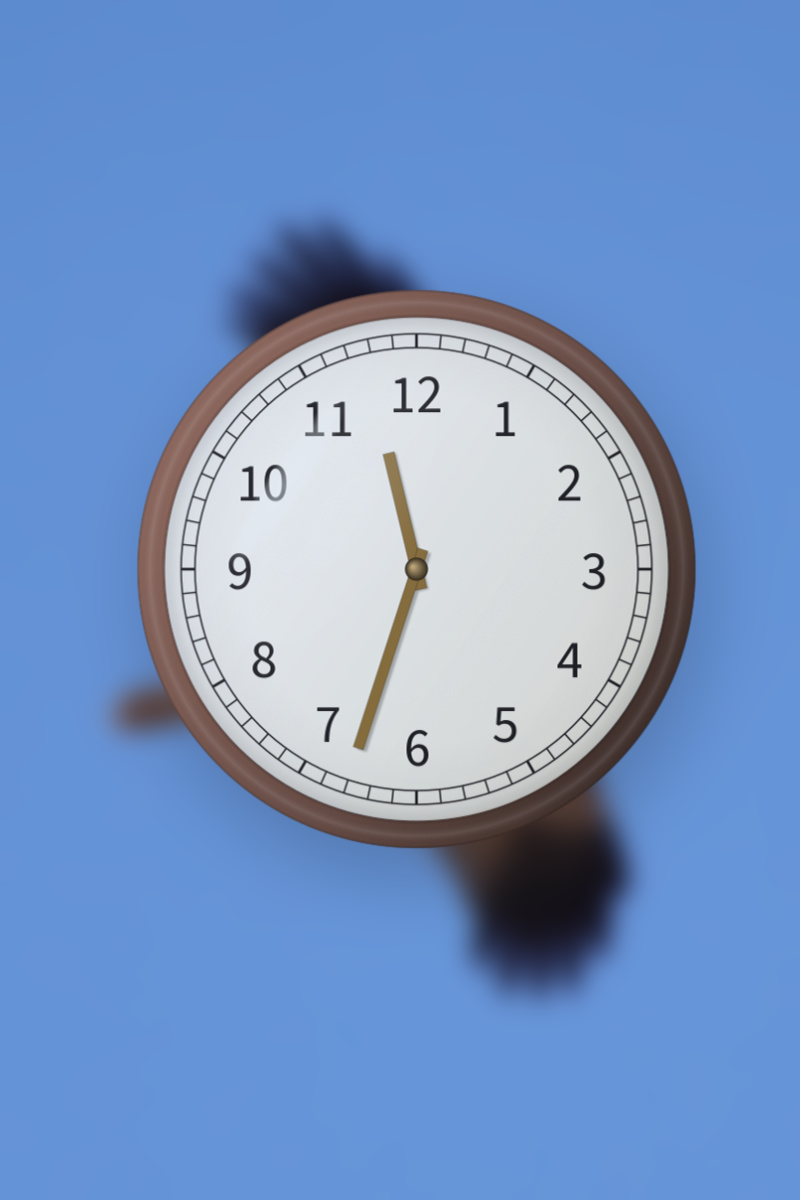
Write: 11:33
